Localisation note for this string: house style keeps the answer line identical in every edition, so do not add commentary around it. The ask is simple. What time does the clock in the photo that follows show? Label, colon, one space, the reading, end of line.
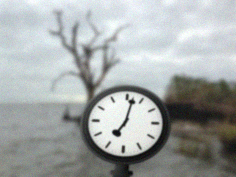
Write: 7:02
